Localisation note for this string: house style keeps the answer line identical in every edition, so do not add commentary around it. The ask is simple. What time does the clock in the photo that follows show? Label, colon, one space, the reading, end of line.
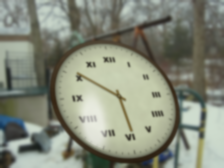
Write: 5:51
